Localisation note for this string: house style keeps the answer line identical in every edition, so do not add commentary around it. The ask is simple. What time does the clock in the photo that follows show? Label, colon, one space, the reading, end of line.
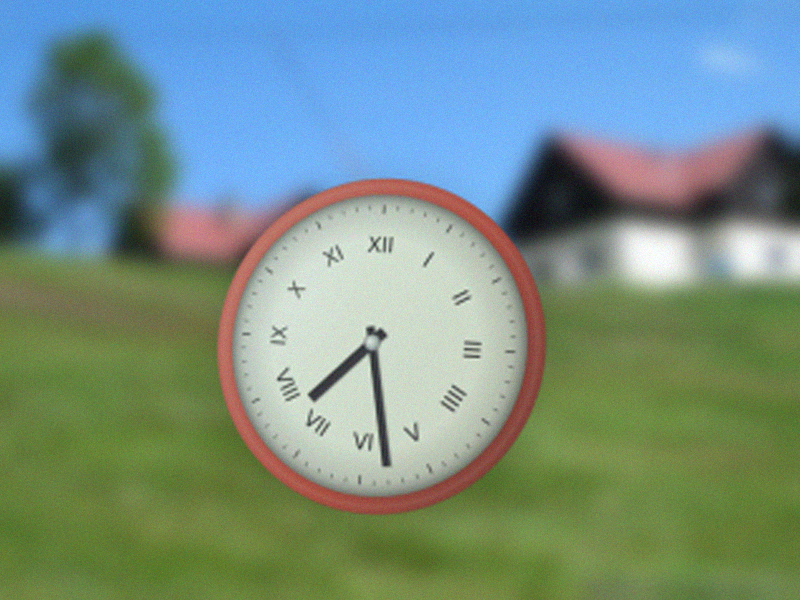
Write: 7:28
